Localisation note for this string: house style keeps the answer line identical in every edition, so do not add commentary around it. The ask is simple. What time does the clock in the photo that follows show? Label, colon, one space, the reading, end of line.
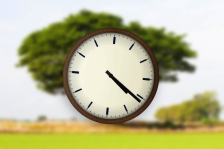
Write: 4:21
